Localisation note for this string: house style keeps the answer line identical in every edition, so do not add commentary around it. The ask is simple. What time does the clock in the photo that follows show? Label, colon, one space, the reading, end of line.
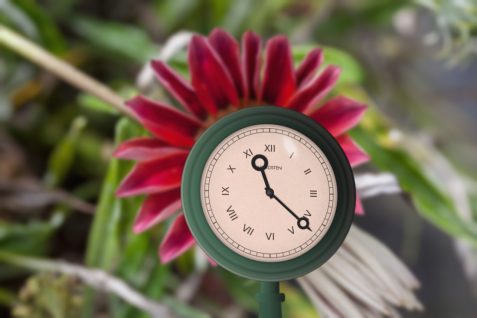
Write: 11:22
